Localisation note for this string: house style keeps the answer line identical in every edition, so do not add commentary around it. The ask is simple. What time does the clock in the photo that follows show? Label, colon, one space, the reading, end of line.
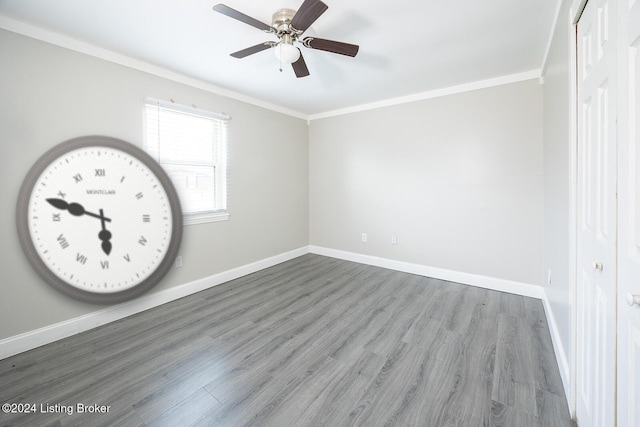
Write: 5:48
